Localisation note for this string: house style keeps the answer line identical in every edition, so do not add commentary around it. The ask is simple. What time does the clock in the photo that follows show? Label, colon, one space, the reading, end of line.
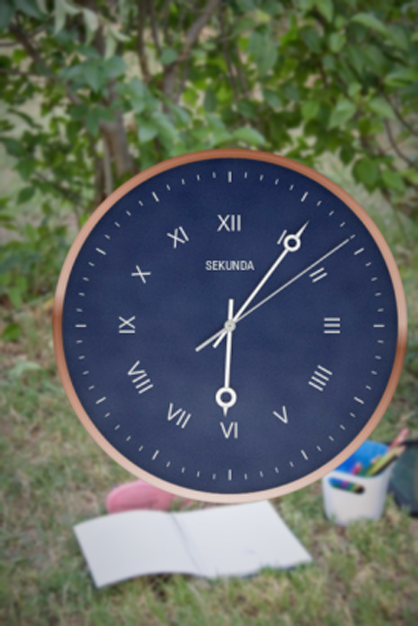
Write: 6:06:09
